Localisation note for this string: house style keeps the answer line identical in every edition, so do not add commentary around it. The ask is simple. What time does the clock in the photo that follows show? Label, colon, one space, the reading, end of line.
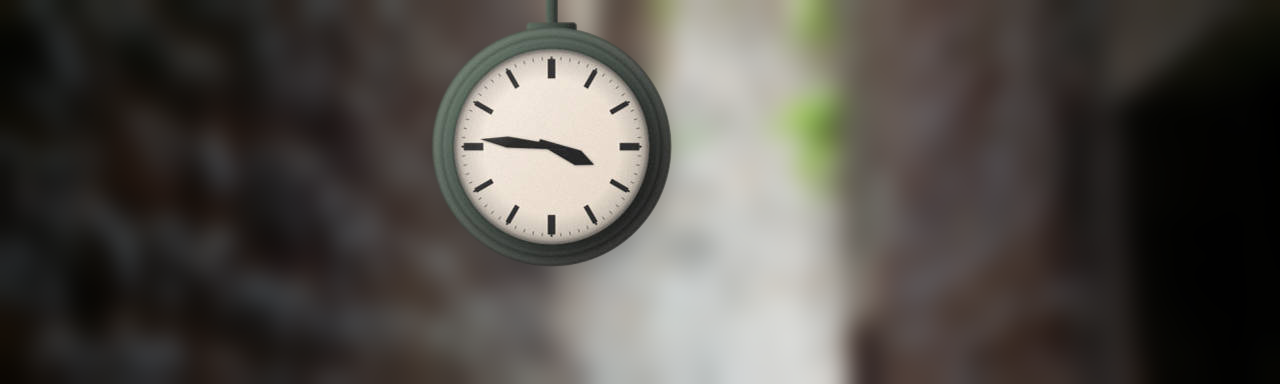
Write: 3:46
